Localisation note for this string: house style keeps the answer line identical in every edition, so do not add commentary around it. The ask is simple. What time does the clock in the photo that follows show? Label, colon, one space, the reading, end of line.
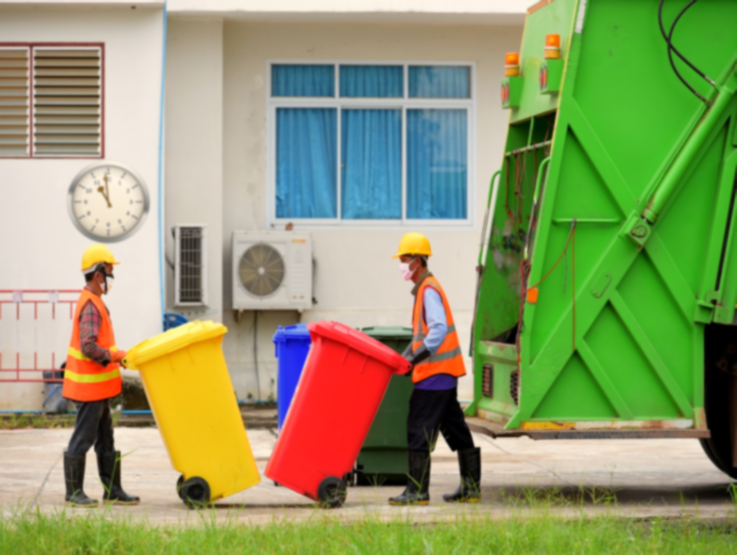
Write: 10:59
